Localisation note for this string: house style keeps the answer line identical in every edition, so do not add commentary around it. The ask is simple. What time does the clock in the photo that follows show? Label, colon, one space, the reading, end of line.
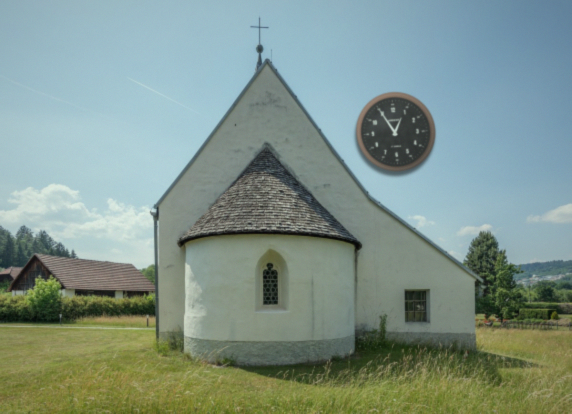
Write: 12:55
